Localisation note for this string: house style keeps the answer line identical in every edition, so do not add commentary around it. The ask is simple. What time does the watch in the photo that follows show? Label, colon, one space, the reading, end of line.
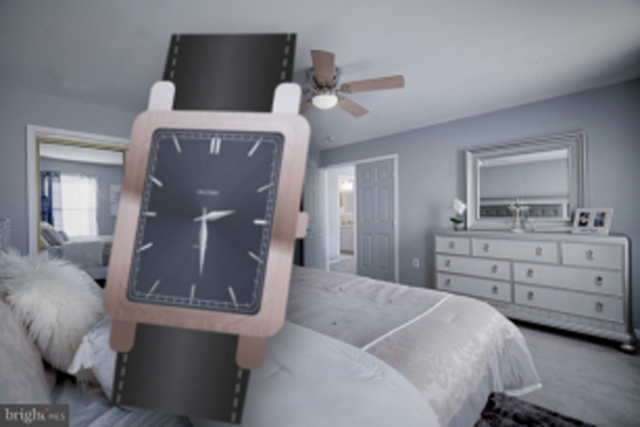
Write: 2:29
